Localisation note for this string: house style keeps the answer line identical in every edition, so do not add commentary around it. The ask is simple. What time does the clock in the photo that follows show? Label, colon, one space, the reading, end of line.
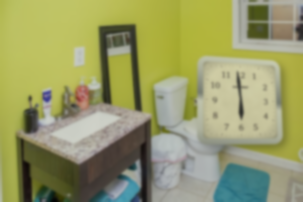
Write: 5:59
